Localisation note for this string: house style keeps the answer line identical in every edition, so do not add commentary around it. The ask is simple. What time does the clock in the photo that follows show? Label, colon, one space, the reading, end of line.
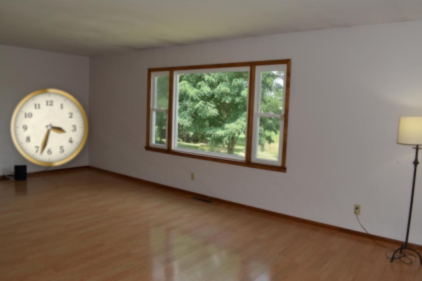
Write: 3:33
